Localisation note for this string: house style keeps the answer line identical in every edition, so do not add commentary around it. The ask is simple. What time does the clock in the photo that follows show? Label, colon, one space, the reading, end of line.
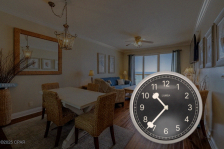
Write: 10:37
